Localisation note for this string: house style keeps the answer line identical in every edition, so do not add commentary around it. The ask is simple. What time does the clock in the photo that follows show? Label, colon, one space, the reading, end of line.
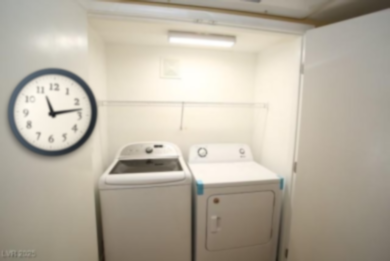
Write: 11:13
